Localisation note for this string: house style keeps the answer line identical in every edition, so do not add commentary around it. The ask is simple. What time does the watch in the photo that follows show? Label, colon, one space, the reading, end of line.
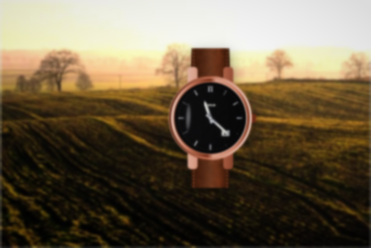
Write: 11:22
